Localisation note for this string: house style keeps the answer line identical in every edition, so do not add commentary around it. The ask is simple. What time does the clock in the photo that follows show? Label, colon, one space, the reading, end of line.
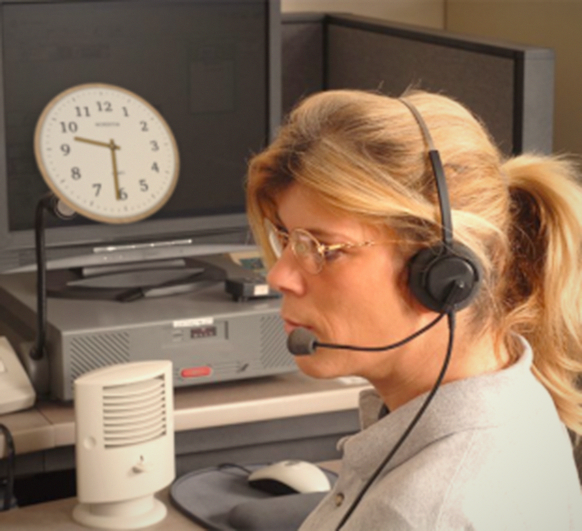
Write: 9:31
